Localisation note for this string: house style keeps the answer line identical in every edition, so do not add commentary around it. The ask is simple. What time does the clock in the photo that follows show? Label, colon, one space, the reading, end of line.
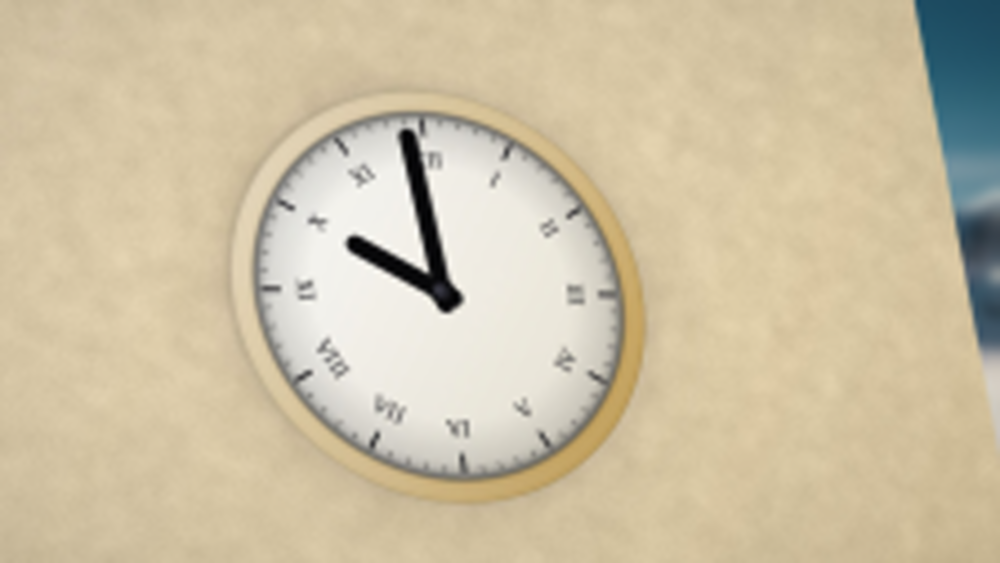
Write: 9:59
